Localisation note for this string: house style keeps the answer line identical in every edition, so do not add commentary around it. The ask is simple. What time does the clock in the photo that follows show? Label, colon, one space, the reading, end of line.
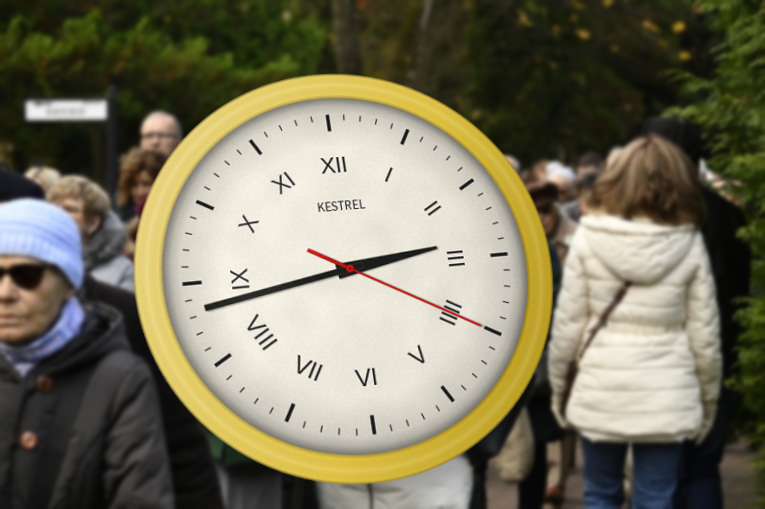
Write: 2:43:20
